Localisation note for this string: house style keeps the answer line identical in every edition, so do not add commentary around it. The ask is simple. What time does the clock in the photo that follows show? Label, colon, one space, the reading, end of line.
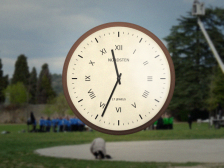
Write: 11:34
